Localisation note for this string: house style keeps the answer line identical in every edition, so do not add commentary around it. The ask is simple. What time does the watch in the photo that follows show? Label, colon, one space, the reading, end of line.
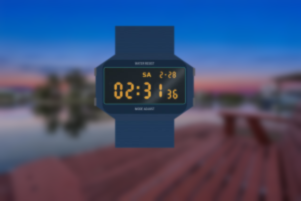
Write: 2:31:36
